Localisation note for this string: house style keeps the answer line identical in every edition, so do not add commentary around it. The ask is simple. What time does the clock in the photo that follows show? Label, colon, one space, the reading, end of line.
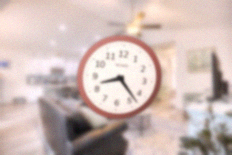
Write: 8:23
